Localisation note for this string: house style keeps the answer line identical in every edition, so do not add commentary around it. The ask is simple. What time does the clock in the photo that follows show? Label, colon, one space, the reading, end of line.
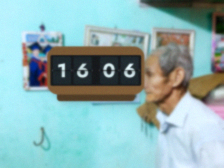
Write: 16:06
